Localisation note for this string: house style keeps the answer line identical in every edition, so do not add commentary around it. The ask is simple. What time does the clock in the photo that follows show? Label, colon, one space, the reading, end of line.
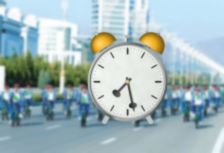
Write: 7:28
